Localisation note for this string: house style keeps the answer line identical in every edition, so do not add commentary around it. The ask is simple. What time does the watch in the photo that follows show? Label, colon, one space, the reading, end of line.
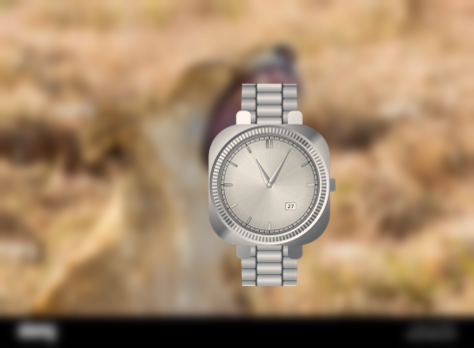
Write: 11:05
